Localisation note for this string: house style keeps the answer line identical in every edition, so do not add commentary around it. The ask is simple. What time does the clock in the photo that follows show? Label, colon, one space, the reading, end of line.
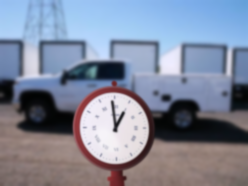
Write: 12:59
